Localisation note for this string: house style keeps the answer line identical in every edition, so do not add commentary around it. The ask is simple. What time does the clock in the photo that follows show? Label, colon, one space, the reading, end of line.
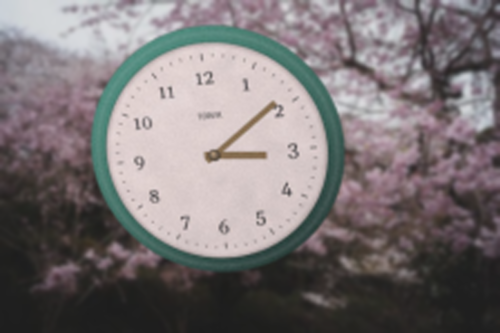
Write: 3:09
